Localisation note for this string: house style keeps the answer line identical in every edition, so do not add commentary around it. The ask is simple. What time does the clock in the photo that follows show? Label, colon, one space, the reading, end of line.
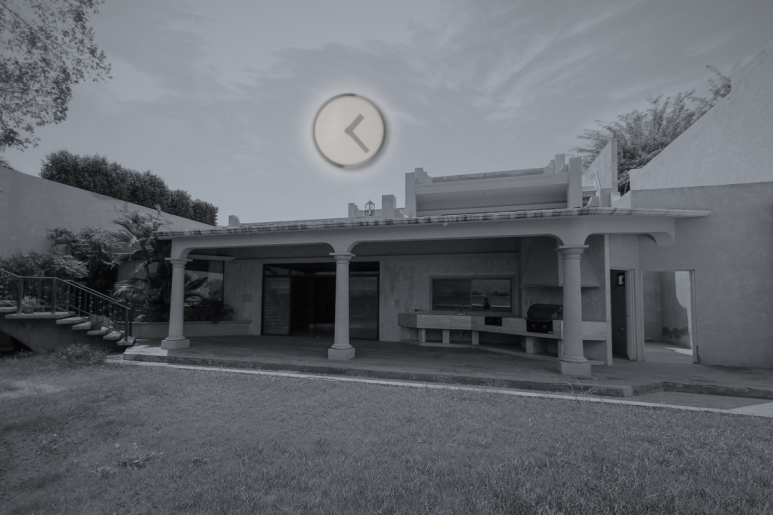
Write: 1:23
